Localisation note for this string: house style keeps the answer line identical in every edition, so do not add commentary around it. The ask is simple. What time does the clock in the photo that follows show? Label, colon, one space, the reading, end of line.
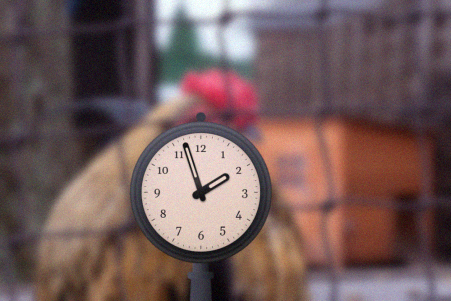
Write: 1:57
